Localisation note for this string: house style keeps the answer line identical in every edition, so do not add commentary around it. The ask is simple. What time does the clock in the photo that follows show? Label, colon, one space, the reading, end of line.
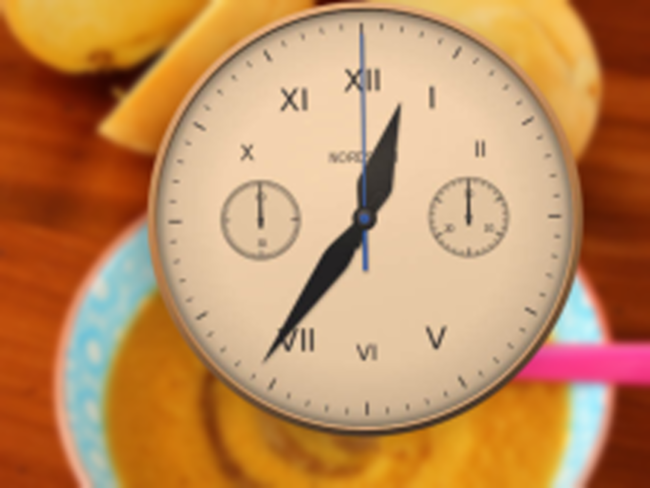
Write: 12:36
